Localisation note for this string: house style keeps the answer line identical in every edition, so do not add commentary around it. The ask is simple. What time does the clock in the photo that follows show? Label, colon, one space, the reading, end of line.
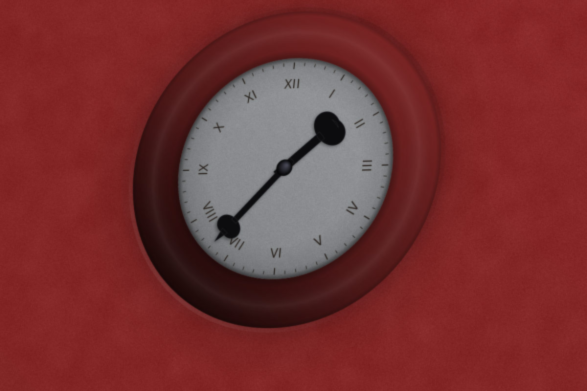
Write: 1:37
